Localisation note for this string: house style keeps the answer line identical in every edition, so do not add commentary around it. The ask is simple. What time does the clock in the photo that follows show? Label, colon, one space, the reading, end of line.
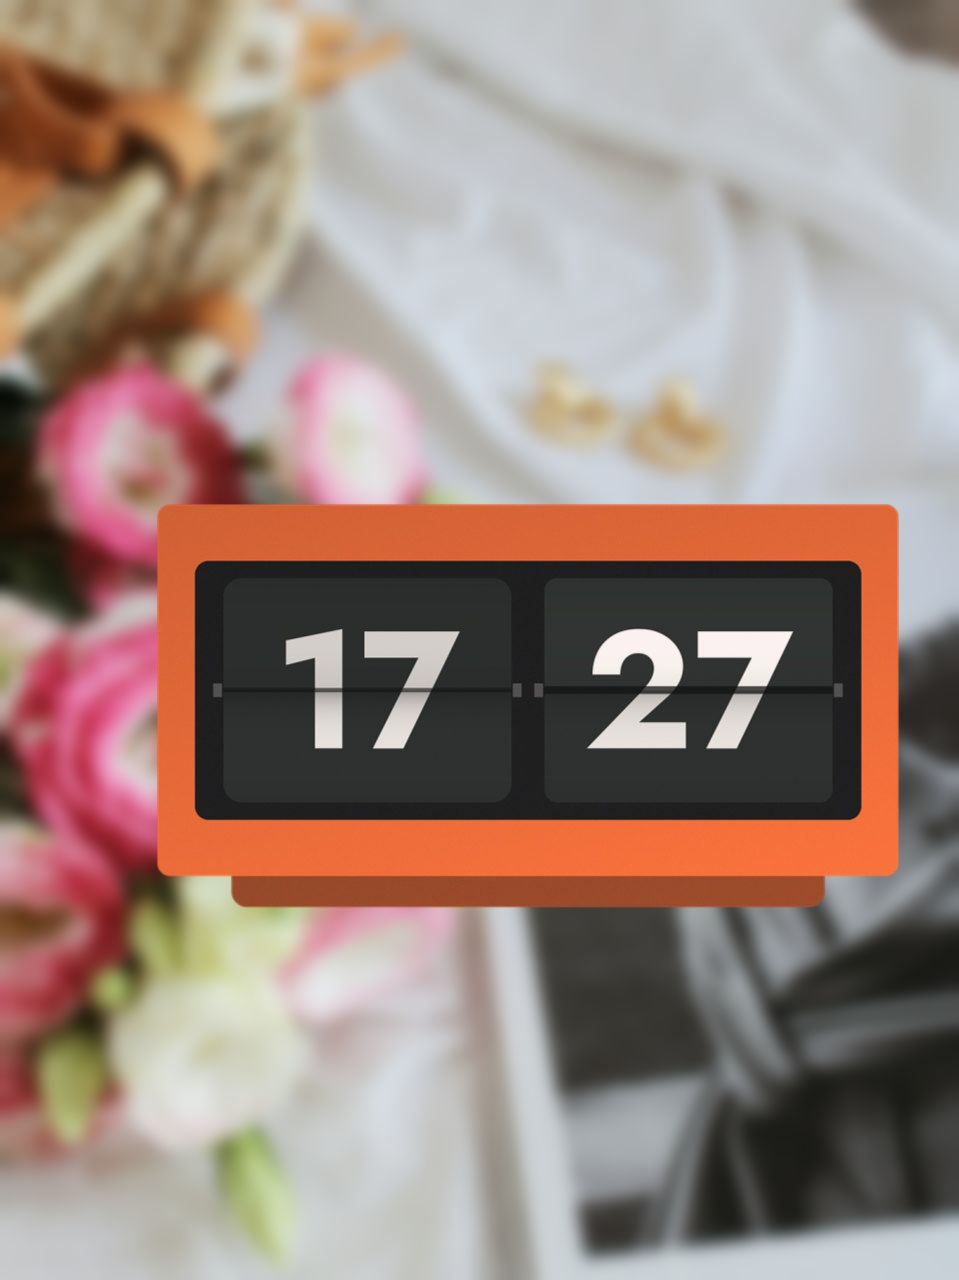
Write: 17:27
